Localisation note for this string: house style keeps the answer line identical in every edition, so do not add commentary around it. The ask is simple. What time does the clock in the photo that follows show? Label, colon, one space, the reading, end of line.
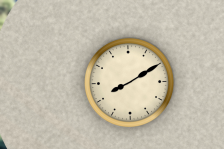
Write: 8:10
